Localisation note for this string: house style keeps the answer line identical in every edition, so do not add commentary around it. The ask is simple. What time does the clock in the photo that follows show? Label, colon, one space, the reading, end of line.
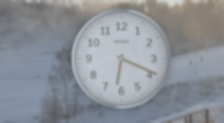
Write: 6:19
